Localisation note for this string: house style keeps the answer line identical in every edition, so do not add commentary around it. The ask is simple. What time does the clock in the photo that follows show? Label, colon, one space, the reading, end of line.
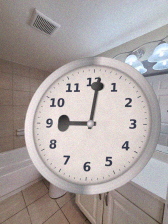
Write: 9:01
